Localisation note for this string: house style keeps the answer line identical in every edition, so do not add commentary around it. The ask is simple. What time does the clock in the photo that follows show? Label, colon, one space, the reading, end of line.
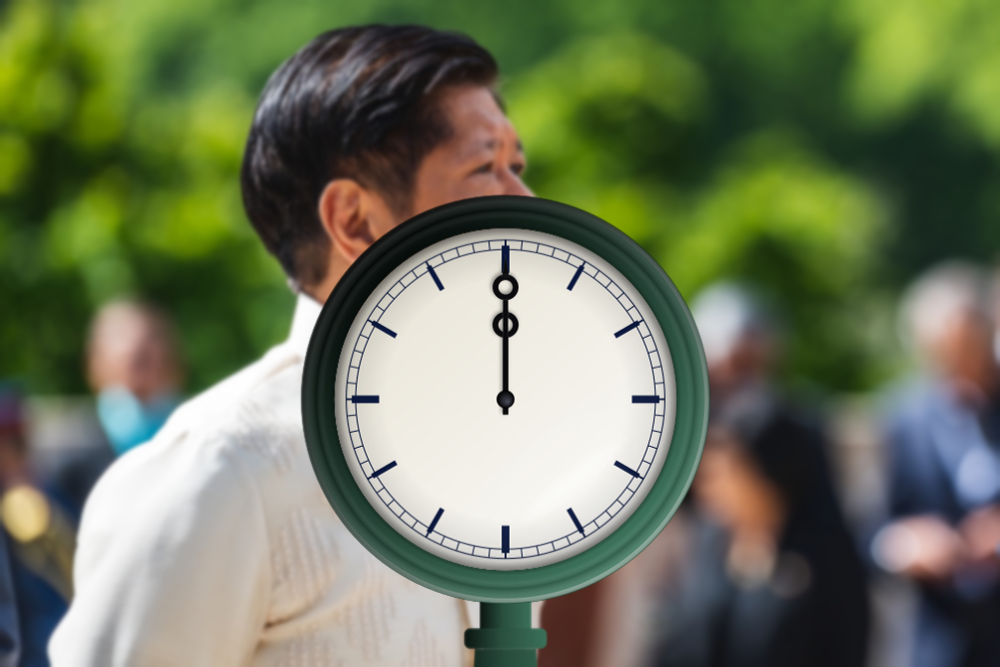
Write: 12:00
